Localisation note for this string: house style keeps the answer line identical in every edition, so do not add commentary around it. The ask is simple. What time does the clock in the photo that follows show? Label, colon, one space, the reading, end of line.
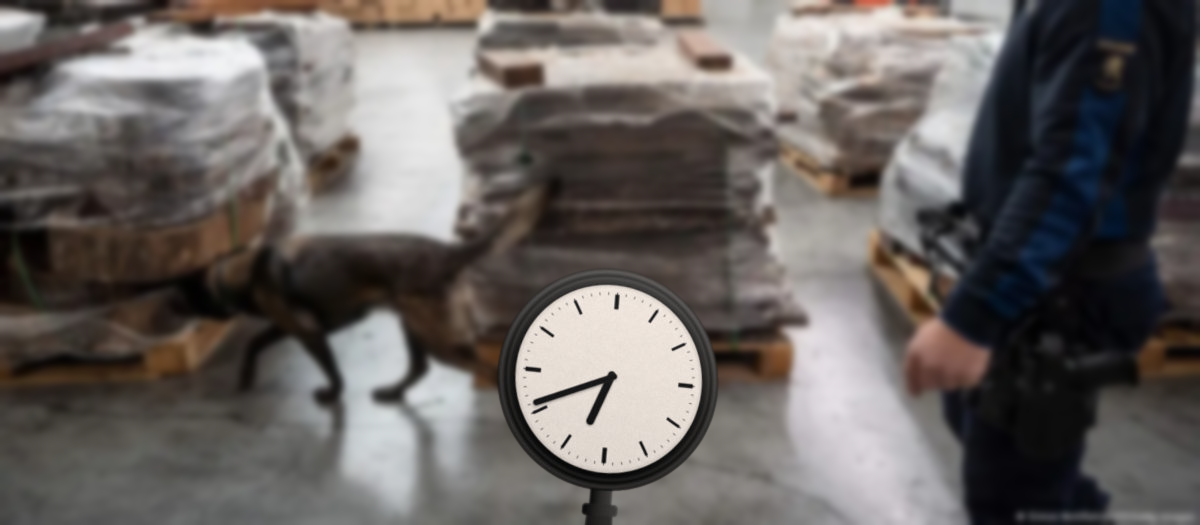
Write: 6:41
